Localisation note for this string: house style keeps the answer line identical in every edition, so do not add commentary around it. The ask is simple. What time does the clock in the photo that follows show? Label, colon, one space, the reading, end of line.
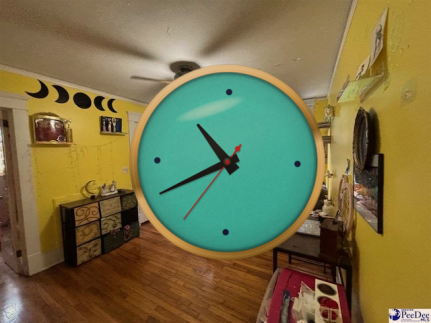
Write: 10:40:36
